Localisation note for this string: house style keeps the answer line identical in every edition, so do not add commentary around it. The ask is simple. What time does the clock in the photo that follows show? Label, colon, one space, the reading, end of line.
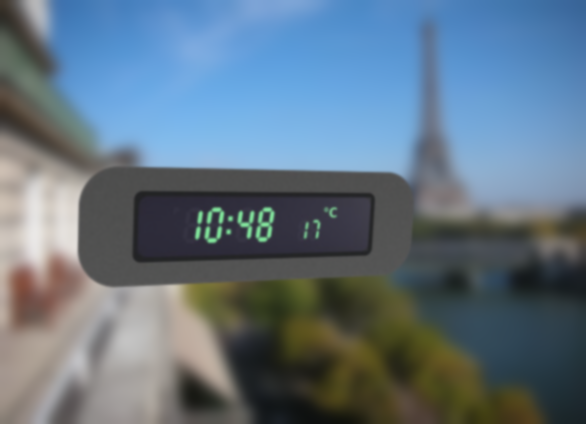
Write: 10:48
